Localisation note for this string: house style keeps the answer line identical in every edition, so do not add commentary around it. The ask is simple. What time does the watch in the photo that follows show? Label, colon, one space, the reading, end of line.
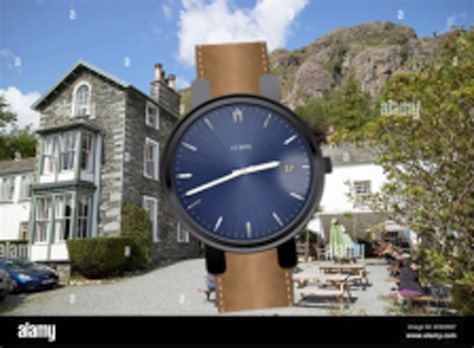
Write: 2:42
